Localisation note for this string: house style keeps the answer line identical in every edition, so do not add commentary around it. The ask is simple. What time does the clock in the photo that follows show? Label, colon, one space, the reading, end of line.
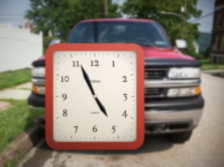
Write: 4:56
